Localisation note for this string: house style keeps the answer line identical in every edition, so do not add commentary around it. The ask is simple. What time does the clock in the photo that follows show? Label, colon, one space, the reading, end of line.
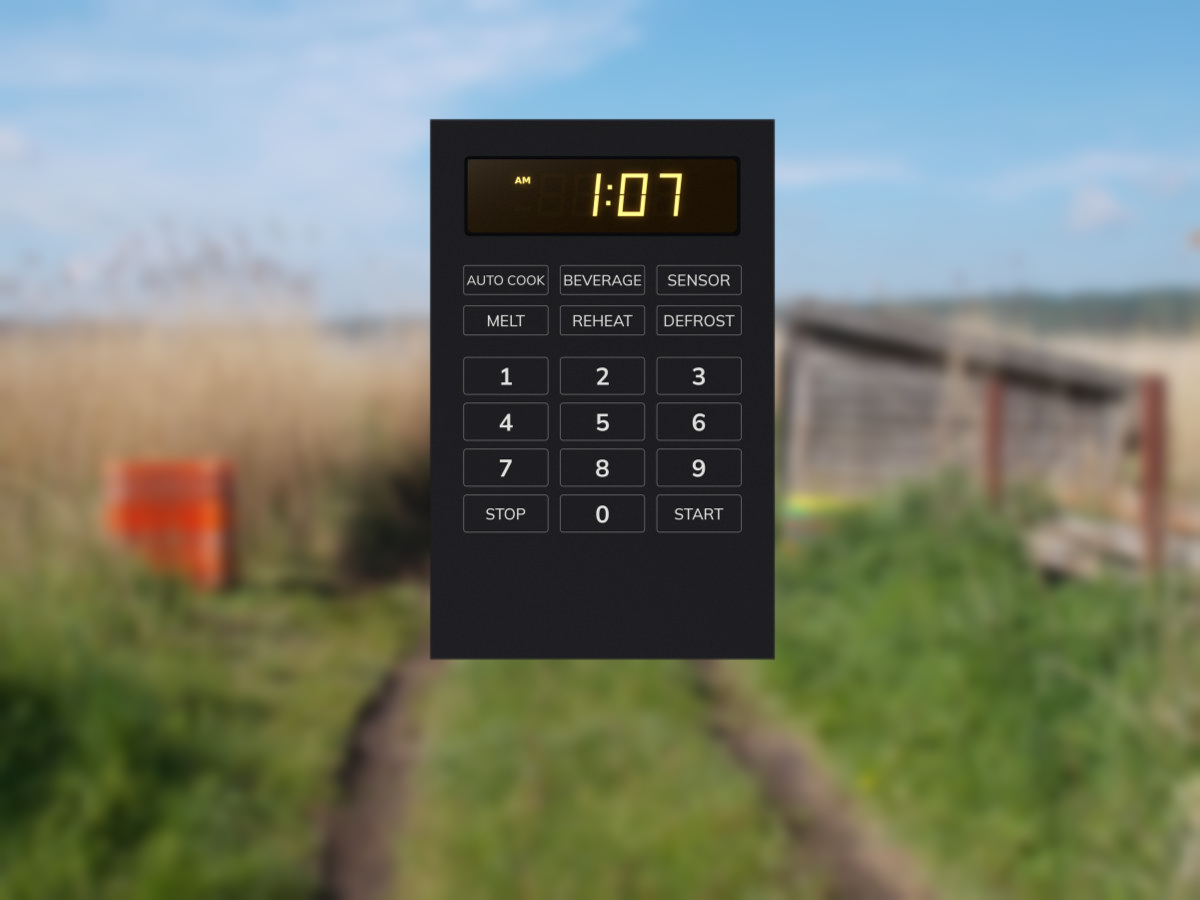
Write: 1:07
